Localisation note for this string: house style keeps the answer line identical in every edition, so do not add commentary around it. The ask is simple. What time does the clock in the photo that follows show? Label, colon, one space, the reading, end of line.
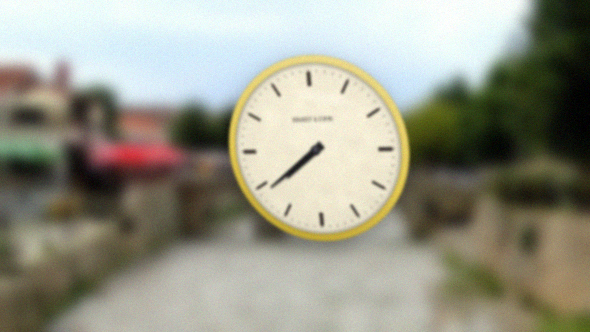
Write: 7:39
